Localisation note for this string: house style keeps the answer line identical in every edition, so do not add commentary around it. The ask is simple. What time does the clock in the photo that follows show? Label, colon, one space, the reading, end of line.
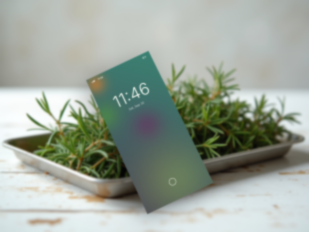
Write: 11:46
